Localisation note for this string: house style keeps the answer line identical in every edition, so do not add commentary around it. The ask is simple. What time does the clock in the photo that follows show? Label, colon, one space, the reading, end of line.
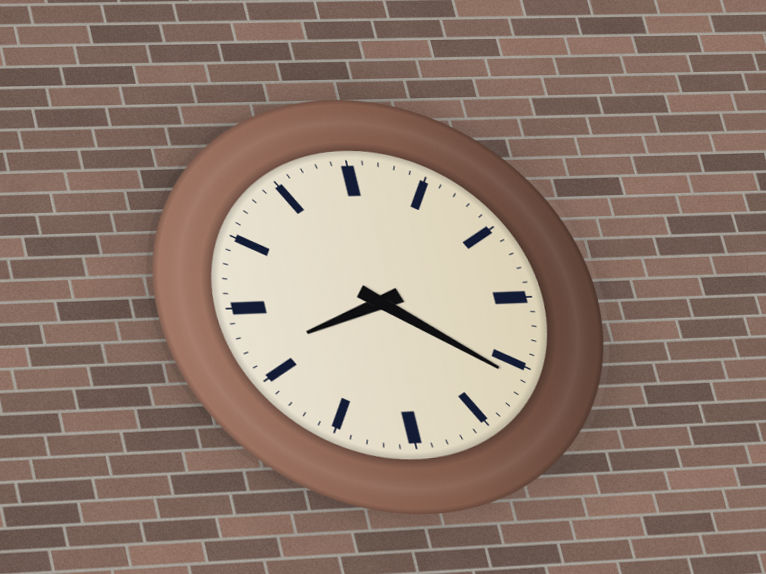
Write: 8:21
